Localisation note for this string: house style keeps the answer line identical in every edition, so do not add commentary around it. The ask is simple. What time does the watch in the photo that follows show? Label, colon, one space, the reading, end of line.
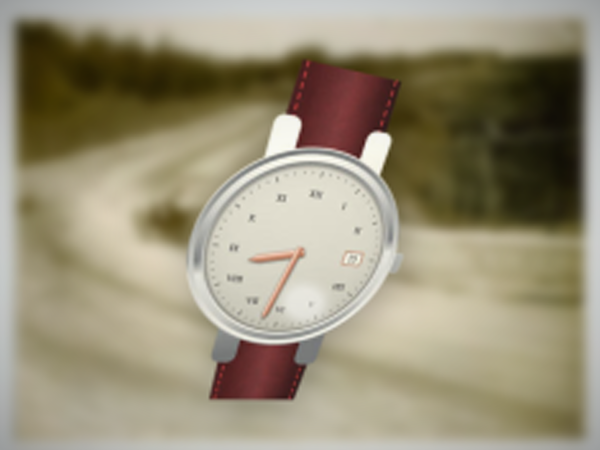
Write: 8:32
